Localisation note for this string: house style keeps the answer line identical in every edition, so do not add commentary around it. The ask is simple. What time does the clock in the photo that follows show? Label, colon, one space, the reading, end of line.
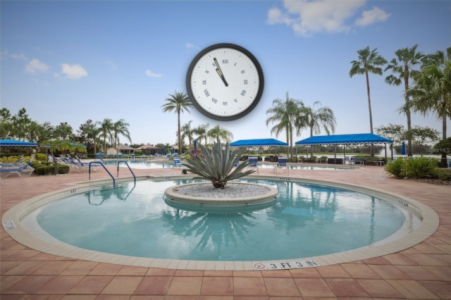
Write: 10:56
